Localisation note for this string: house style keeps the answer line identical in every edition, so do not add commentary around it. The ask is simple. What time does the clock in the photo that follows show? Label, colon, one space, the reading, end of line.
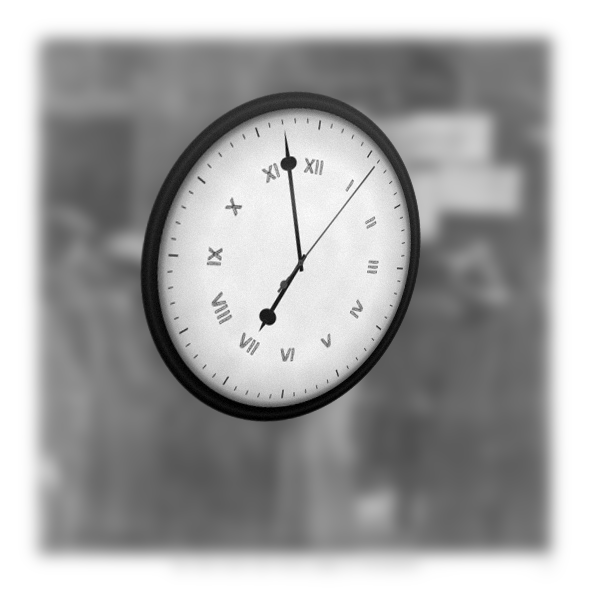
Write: 6:57:06
